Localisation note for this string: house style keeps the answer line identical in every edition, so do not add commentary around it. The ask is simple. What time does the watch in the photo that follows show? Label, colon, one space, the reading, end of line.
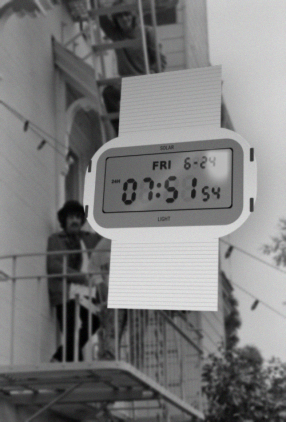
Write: 7:51:54
